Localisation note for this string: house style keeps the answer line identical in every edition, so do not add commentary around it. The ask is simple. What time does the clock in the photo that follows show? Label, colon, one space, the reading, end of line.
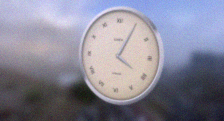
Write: 4:05
